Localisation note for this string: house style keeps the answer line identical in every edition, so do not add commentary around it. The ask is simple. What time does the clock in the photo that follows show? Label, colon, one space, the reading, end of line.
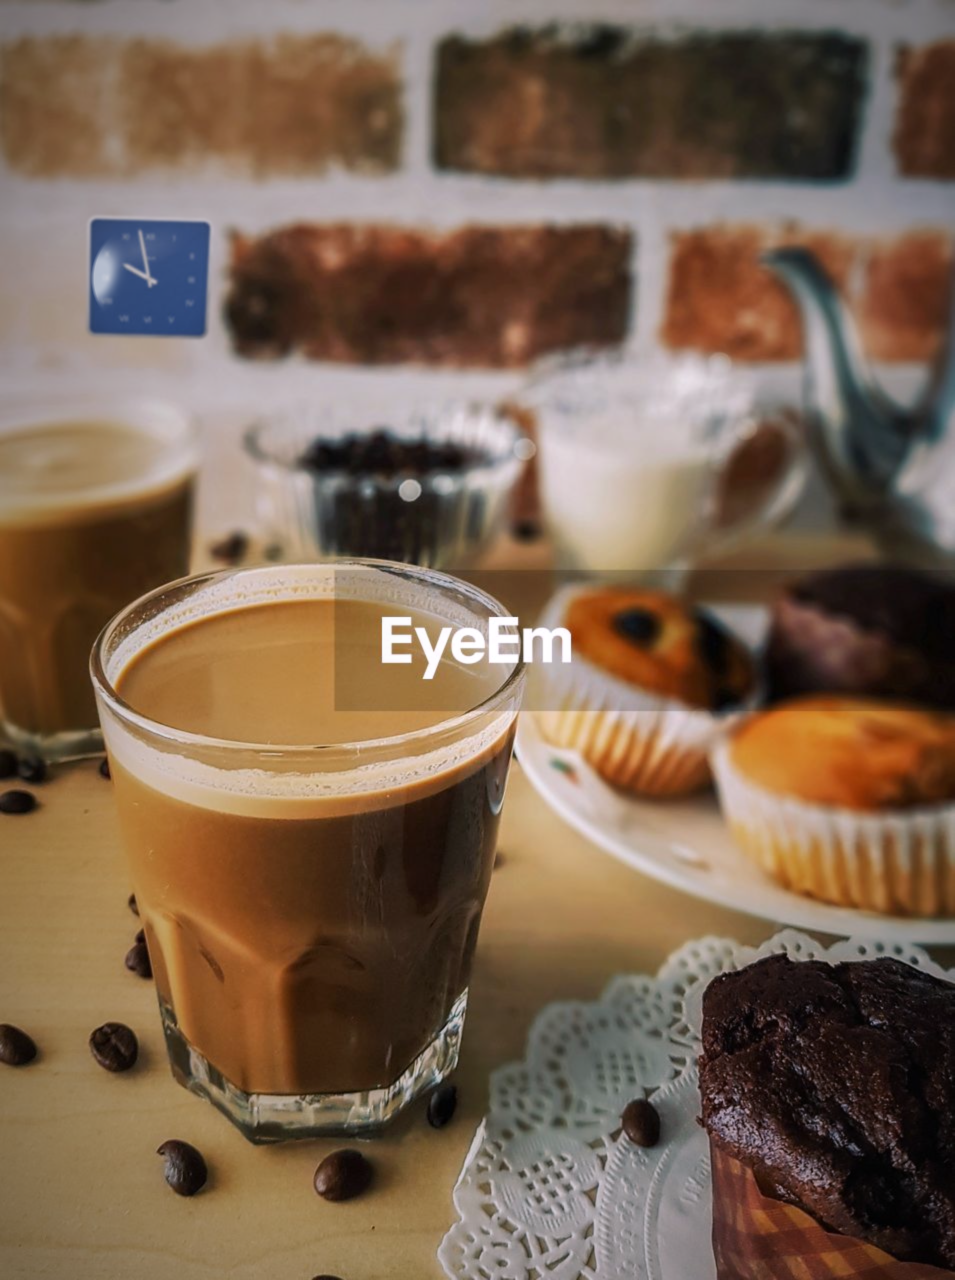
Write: 9:58
